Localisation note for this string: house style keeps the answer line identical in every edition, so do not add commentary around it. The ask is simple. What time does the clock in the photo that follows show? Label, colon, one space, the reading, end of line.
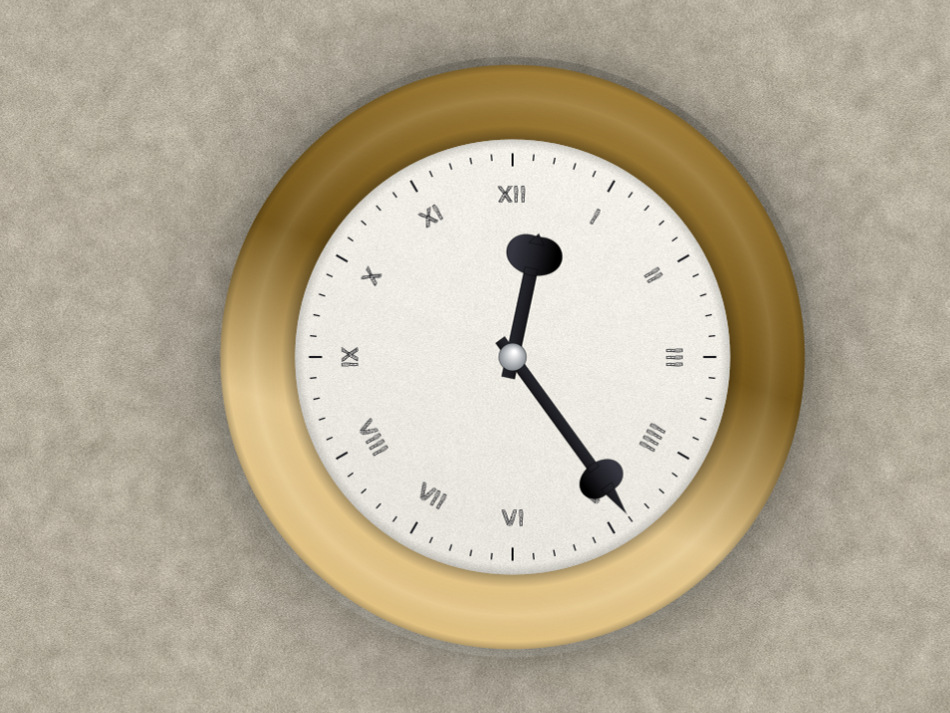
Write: 12:24
